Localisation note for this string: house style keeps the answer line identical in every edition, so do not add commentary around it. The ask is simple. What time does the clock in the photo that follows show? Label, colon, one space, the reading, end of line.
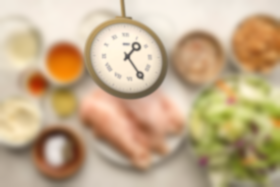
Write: 1:25
